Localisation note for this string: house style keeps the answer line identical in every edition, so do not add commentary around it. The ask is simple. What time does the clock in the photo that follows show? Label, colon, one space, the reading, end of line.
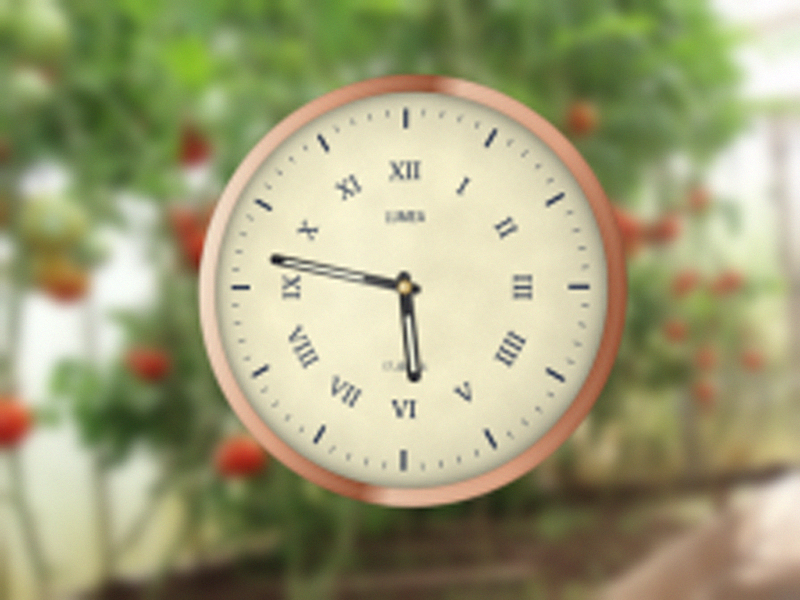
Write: 5:47
